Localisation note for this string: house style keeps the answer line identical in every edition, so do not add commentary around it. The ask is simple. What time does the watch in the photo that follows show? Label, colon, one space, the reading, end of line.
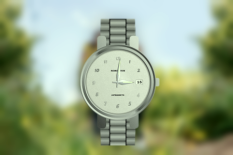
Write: 3:01
